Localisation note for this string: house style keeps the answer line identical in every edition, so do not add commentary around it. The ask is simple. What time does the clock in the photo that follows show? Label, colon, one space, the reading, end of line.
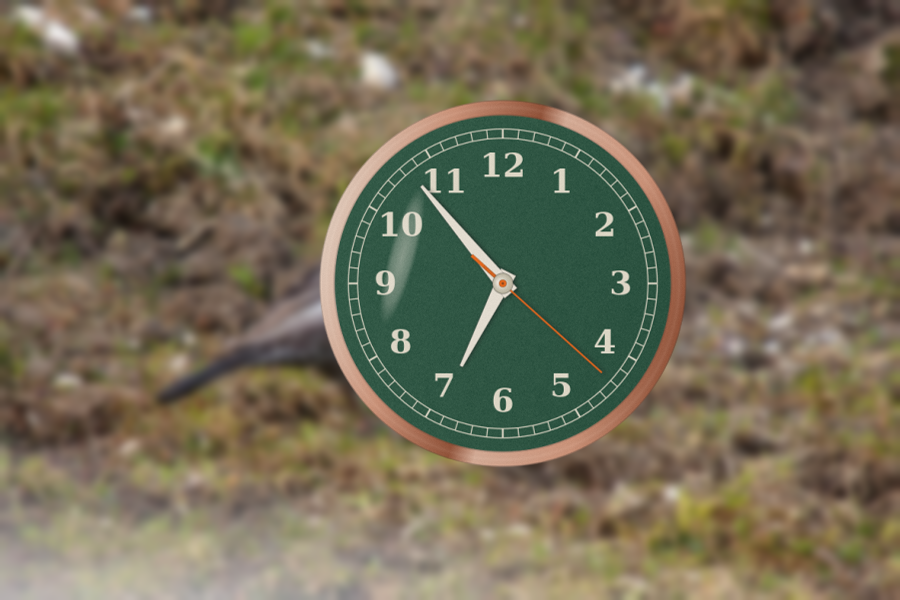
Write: 6:53:22
